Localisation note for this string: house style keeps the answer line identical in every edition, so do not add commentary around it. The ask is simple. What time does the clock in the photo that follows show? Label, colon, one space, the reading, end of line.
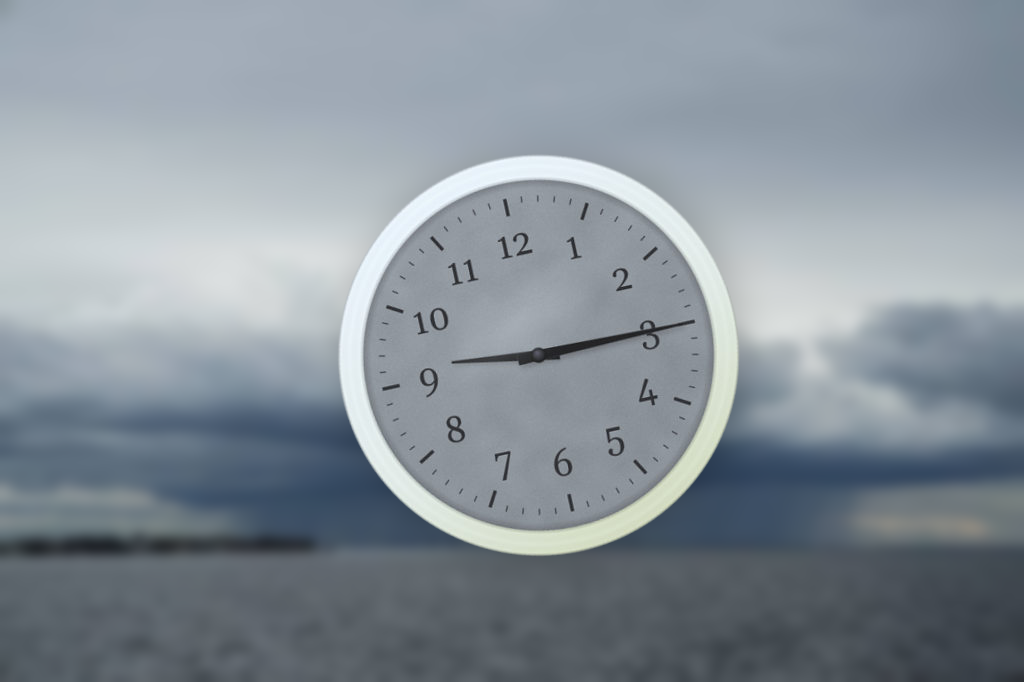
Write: 9:15
